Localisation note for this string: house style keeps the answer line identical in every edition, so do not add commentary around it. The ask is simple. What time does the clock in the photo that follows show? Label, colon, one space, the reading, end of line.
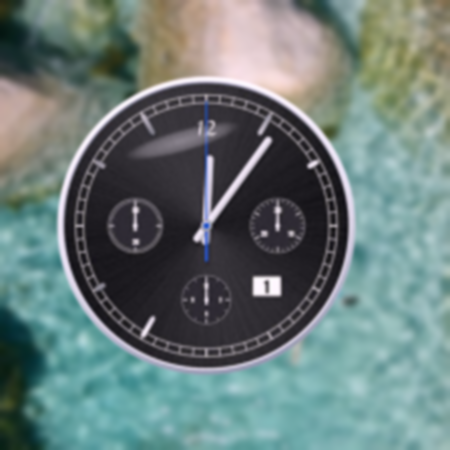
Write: 12:06
